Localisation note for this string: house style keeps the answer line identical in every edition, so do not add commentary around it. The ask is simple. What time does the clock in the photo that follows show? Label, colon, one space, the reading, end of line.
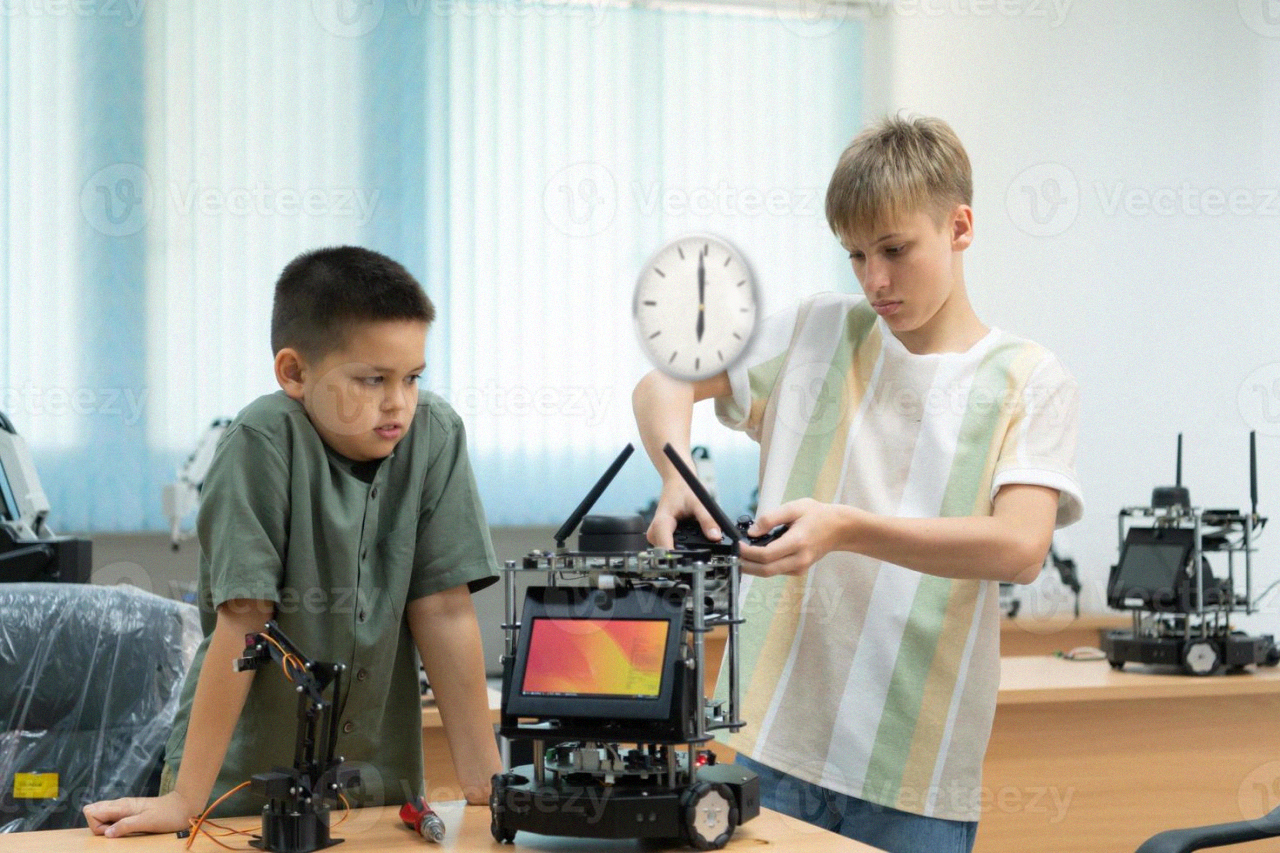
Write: 5:59
